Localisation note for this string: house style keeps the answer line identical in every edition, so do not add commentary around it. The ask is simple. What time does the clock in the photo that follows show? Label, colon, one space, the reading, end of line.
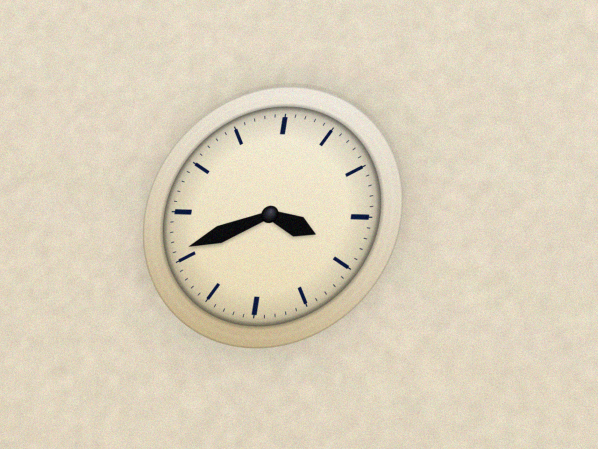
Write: 3:41
